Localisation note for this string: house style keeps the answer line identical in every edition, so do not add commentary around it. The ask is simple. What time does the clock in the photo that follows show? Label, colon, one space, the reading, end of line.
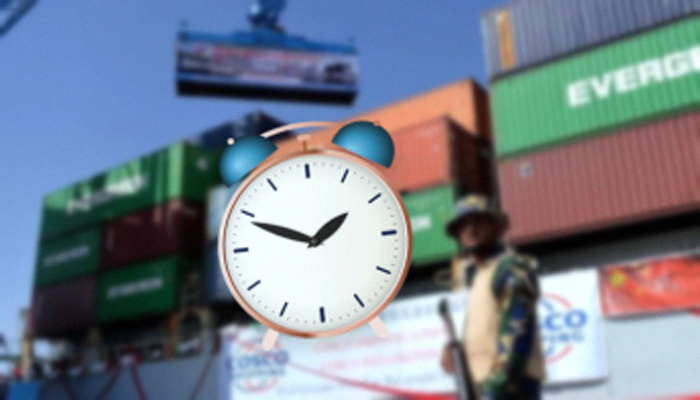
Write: 1:49
